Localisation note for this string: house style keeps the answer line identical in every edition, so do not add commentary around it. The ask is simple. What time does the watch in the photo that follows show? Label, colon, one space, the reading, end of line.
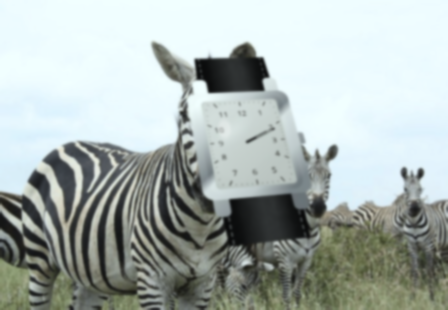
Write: 2:11
